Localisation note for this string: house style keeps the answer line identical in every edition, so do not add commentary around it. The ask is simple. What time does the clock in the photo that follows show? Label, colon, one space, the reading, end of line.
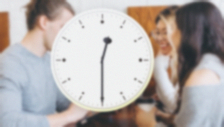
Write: 12:30
